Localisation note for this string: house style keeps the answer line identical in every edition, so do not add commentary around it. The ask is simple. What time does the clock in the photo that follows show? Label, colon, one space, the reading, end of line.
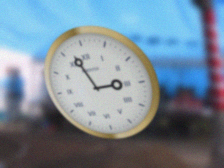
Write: 2:57
